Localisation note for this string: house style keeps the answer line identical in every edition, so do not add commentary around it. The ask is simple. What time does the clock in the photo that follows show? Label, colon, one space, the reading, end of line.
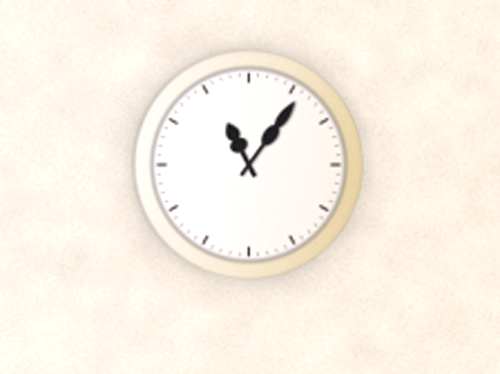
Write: 11:06
